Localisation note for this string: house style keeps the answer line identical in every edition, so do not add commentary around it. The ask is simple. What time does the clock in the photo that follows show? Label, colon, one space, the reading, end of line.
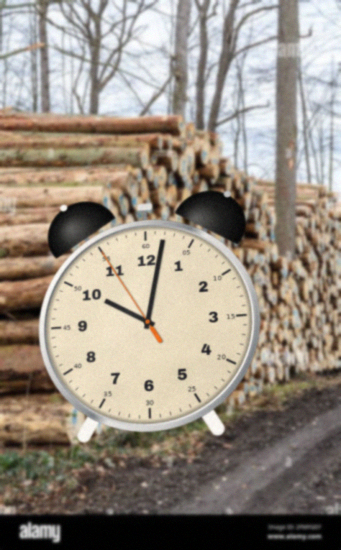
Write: 10:01:55
